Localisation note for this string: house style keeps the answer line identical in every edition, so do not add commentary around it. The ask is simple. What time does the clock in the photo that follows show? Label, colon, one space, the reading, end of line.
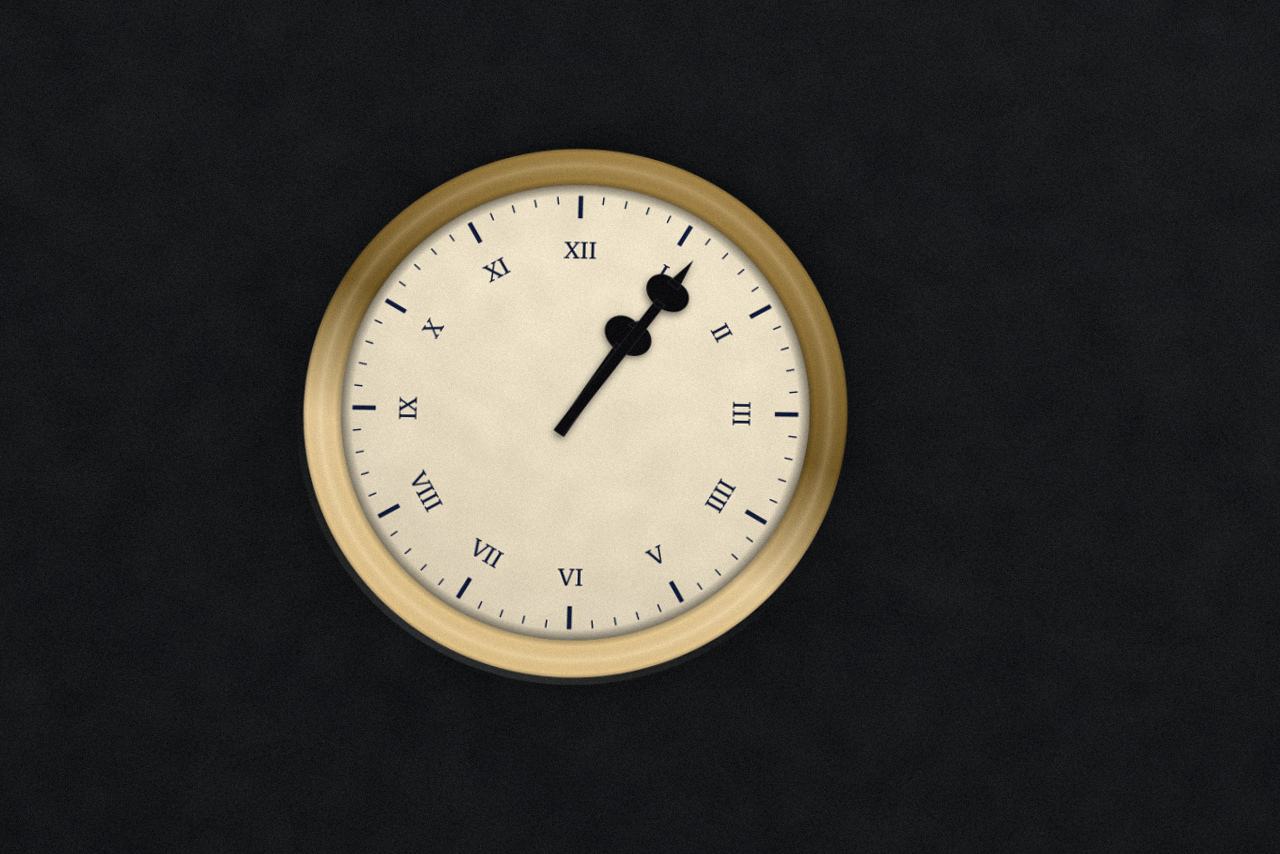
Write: 1:06
